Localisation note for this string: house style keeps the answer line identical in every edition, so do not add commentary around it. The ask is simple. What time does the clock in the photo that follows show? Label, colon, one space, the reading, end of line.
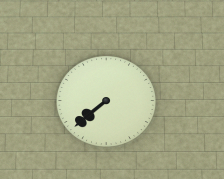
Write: 7:38
